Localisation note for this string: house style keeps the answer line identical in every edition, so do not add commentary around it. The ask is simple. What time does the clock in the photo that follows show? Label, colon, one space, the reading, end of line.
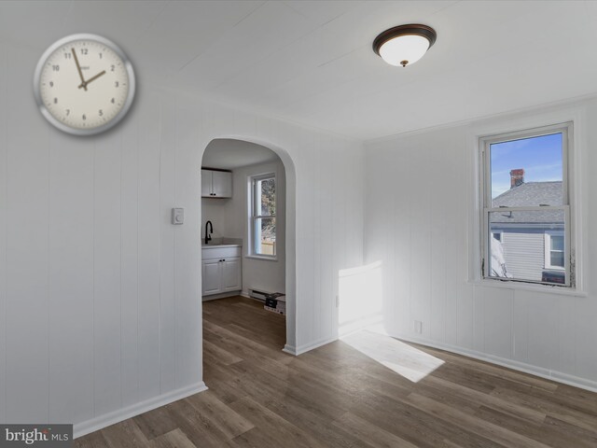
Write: 1:57
